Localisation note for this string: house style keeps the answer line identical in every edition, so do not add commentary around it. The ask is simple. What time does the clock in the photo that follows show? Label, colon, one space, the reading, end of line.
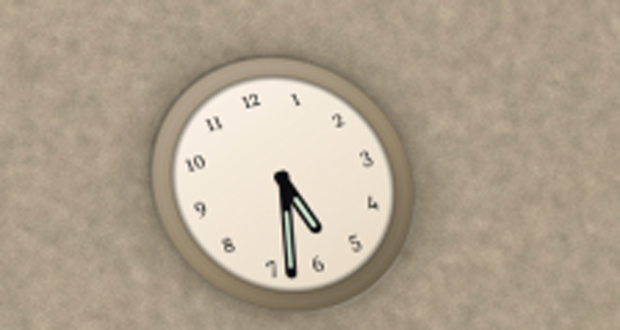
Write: 5:33
